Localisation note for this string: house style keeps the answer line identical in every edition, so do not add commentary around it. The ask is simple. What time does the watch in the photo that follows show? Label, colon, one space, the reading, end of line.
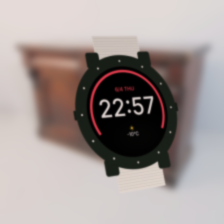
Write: 22:57
